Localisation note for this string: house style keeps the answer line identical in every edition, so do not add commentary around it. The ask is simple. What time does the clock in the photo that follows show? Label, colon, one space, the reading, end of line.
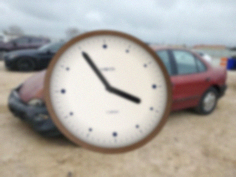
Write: 3:55
